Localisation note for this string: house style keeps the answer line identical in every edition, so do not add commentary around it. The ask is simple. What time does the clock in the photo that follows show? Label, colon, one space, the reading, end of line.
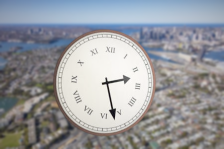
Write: 2:27
